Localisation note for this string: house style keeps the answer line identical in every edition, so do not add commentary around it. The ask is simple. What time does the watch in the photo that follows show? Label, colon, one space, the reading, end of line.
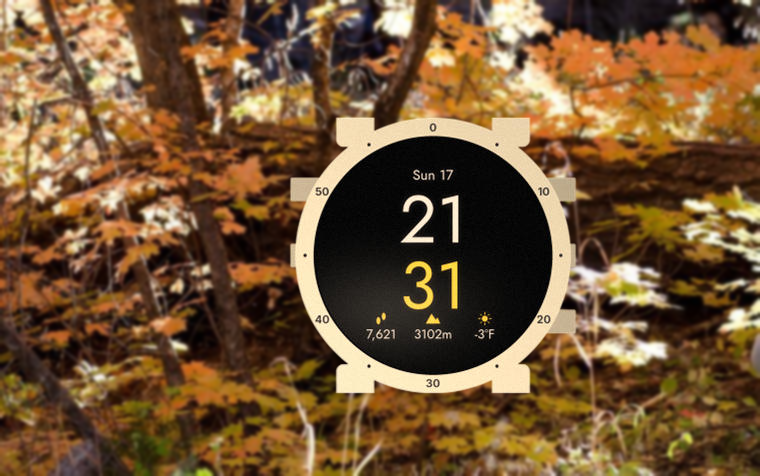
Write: 21:31
